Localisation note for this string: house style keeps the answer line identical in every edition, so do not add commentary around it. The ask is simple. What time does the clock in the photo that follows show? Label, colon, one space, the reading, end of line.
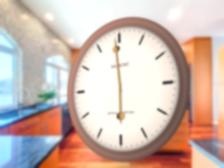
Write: 5:59
